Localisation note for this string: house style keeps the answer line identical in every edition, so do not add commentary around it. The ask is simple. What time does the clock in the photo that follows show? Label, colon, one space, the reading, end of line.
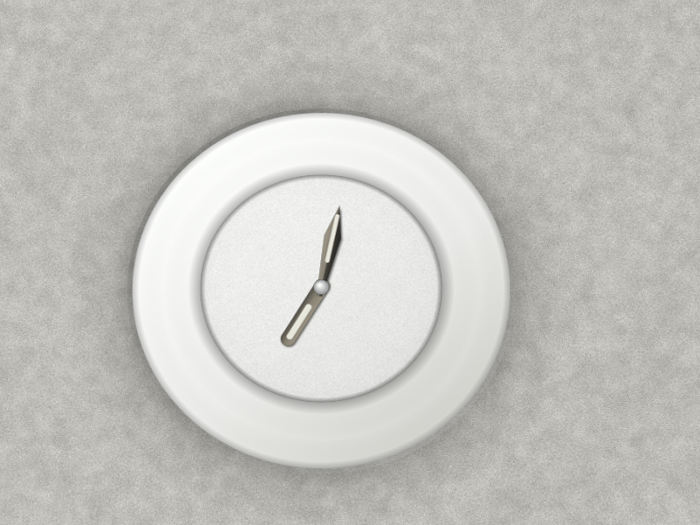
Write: 7:02
